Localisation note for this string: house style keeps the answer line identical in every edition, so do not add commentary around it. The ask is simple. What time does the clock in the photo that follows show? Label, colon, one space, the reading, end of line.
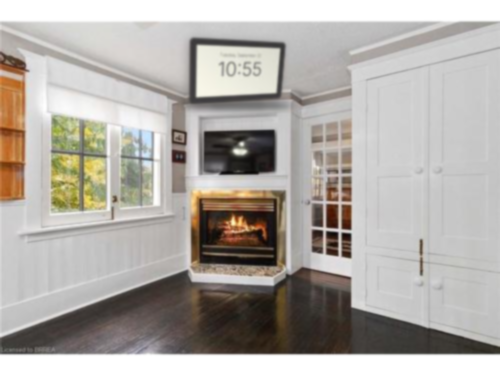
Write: 10:55
